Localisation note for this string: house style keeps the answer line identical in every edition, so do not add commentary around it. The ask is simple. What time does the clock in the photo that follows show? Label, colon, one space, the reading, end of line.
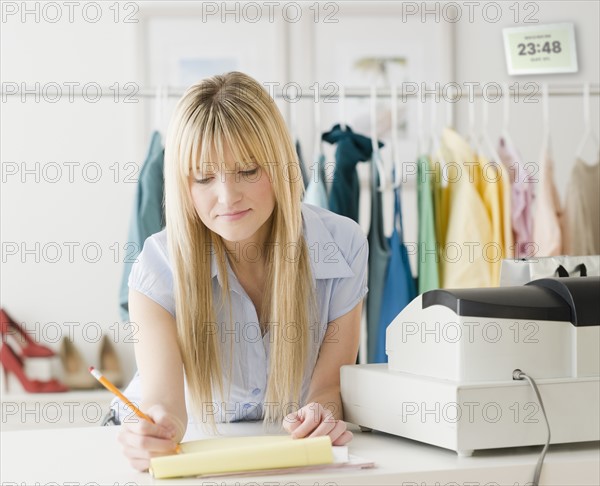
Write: 23:48
